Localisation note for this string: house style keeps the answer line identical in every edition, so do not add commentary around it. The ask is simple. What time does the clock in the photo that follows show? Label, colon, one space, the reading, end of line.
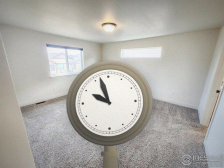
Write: 9:57
